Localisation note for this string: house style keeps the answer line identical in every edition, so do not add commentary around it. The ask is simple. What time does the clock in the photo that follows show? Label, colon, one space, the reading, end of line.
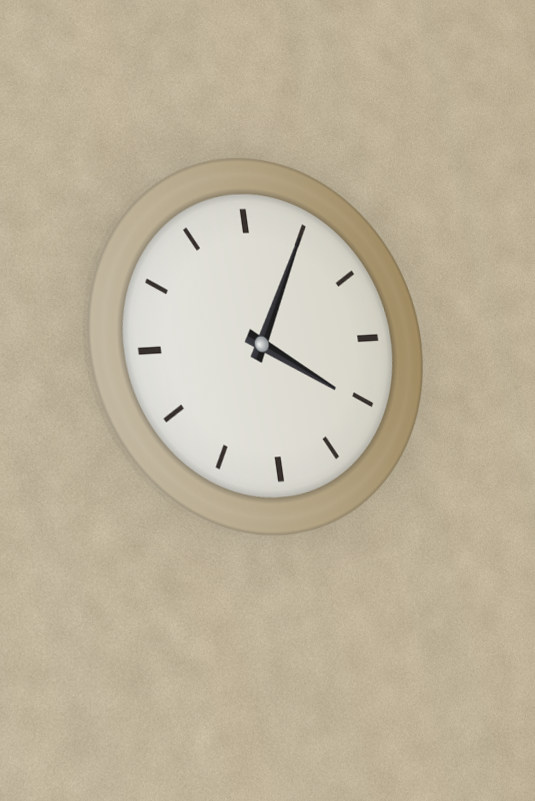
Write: 4:05
